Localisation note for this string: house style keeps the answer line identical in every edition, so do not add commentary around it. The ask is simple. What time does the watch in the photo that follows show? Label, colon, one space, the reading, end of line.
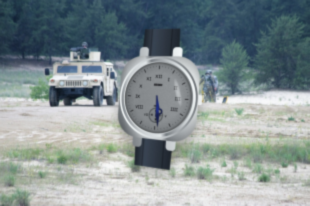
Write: 5:29
